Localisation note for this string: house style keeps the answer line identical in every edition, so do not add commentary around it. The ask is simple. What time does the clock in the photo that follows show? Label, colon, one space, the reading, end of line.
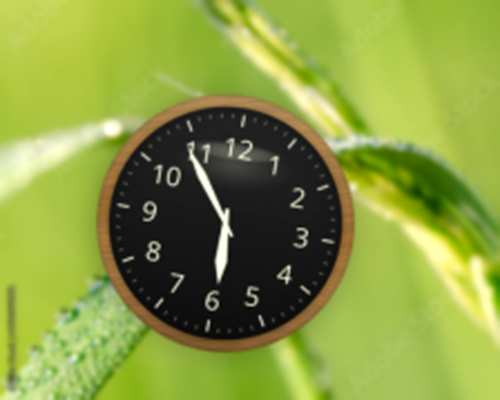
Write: 5:54
